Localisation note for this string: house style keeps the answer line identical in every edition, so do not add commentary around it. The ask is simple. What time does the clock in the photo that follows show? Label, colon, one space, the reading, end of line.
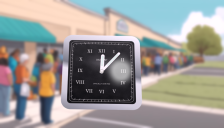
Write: 12:07
